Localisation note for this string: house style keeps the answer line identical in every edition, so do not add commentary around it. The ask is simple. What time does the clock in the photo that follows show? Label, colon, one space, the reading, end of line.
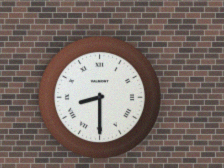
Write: 8:30
